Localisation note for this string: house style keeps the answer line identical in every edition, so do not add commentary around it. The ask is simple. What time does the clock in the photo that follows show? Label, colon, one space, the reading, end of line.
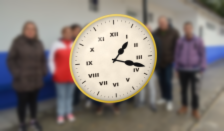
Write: 1:18
